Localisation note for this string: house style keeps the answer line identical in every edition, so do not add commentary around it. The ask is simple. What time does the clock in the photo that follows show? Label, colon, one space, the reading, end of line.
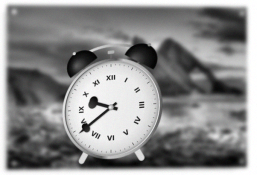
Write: 9:39
